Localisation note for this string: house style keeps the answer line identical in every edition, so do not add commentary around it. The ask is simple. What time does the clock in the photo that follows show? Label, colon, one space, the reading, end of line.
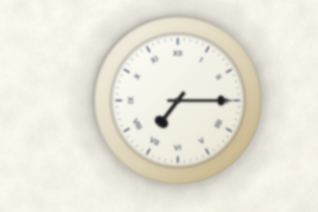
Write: 7:15
